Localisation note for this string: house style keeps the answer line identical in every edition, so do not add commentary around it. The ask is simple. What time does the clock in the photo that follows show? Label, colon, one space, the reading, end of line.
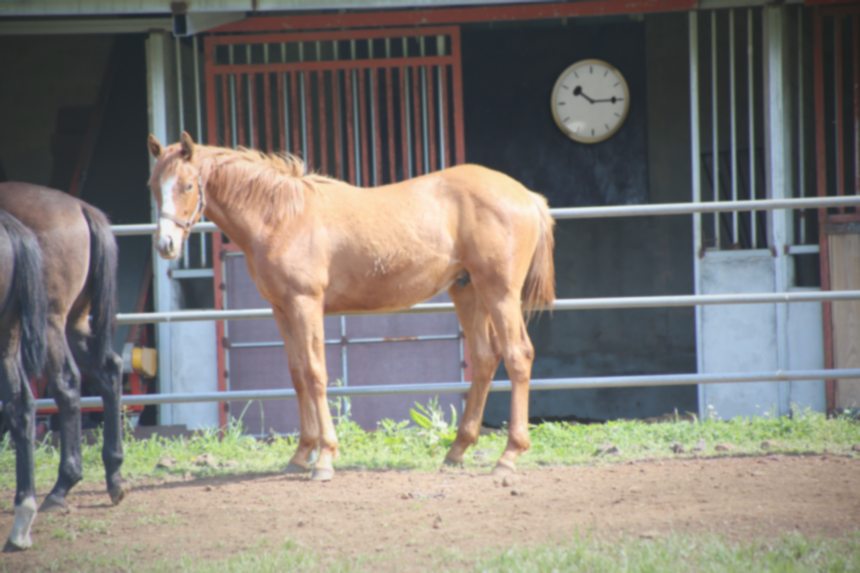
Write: 10:15
